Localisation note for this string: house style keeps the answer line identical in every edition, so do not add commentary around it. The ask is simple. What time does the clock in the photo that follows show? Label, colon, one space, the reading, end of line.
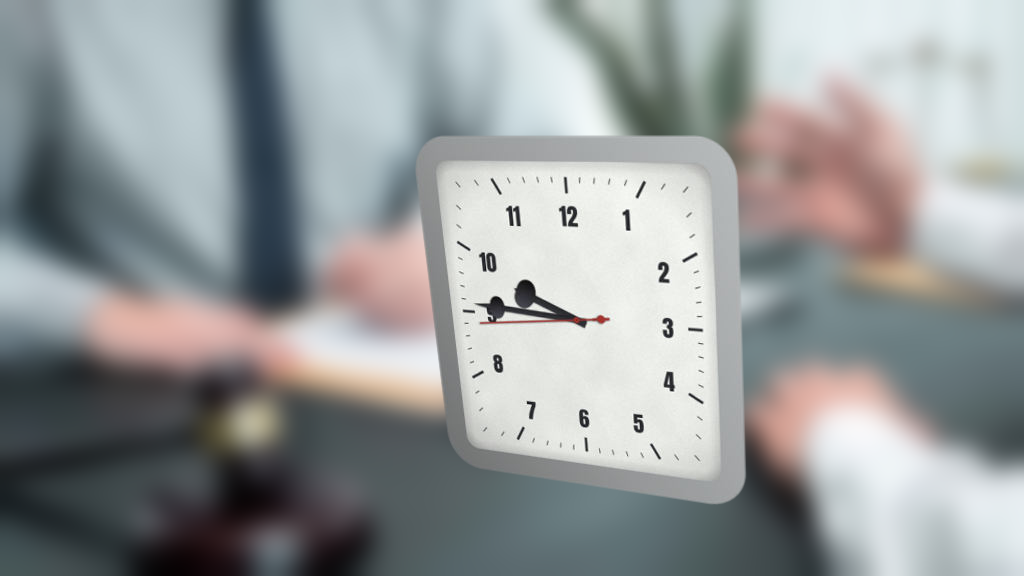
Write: 9:45:44
